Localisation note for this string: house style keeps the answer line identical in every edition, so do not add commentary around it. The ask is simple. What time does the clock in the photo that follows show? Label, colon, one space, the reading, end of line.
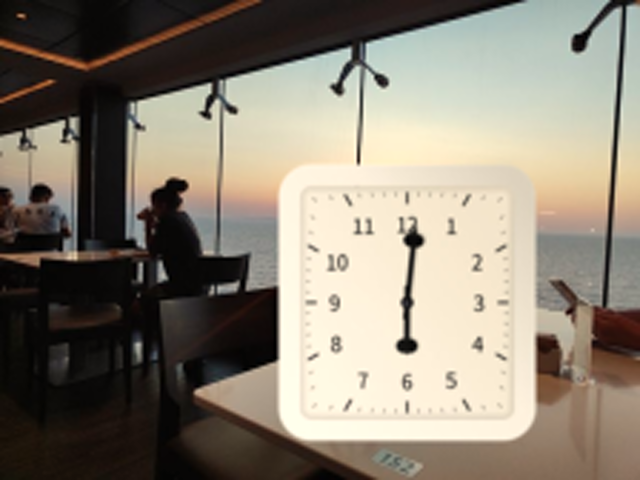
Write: 6:01
